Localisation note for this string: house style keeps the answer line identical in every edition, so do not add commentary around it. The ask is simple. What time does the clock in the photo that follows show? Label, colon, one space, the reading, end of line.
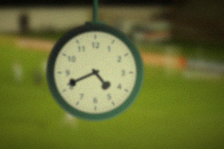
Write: 4:41
